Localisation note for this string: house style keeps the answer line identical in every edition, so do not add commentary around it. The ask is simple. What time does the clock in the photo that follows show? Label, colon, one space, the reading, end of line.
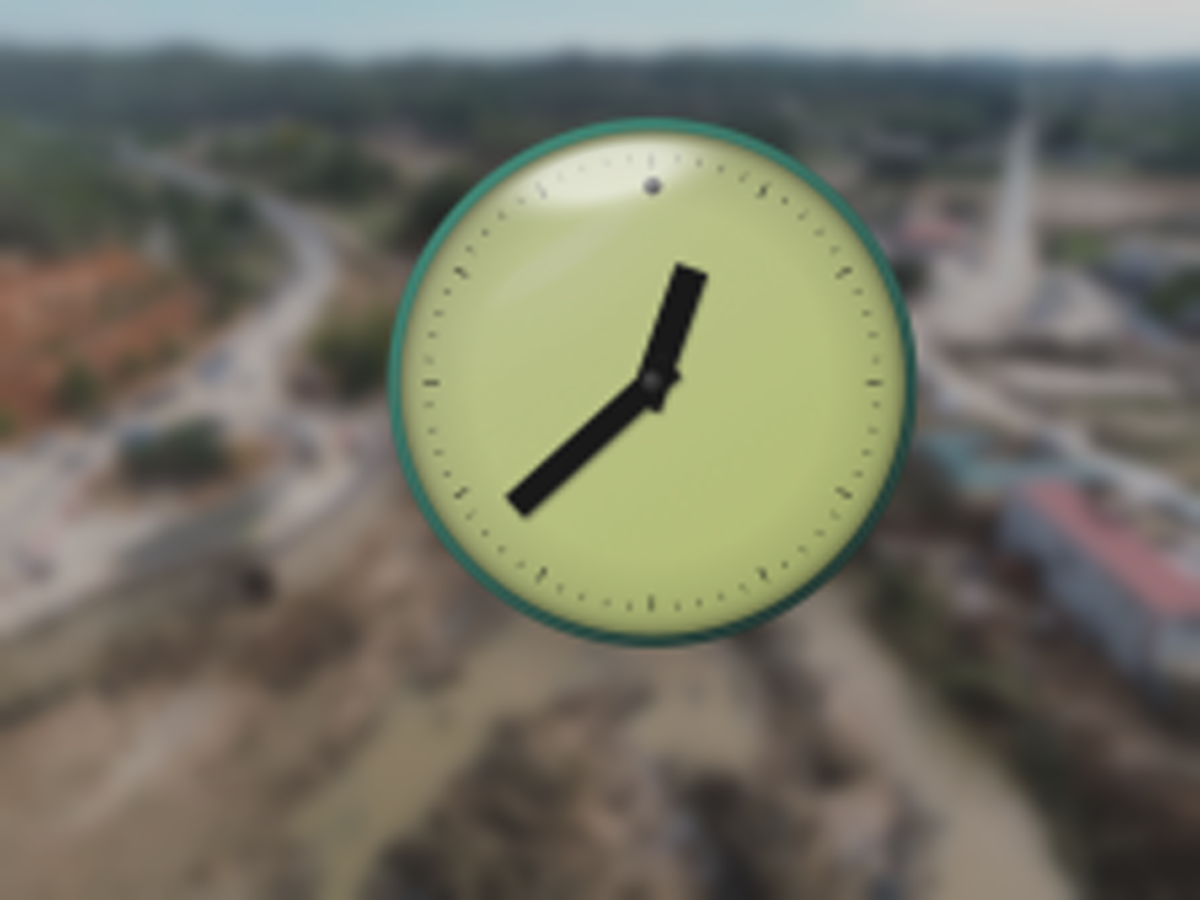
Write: 12:38
